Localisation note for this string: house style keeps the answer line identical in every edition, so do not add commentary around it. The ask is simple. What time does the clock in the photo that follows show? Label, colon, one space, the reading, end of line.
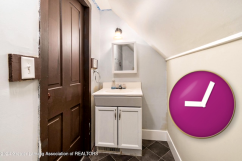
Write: 9:04
